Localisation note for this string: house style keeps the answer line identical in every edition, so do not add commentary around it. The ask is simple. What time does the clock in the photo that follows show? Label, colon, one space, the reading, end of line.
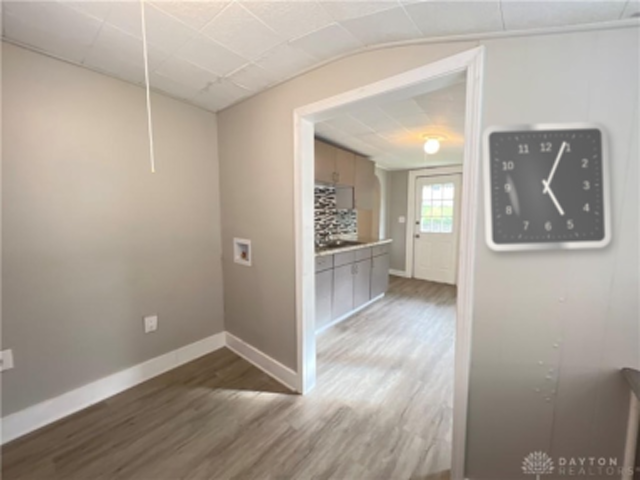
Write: 5:04
